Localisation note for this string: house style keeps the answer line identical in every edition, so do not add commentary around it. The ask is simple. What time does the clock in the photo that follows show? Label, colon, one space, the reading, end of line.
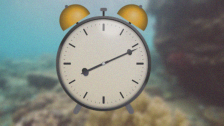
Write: 8:11
